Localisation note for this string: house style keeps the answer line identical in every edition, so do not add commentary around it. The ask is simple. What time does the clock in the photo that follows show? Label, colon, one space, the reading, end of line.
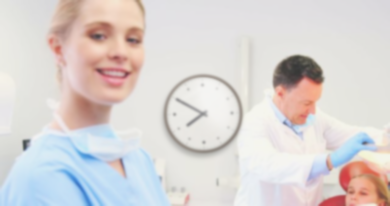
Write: 7:50
